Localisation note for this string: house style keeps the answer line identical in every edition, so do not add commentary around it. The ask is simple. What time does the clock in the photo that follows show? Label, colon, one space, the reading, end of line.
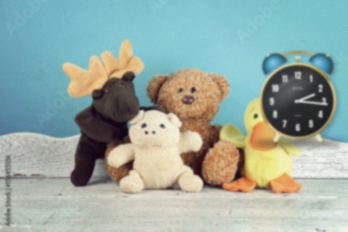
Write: 2:16
